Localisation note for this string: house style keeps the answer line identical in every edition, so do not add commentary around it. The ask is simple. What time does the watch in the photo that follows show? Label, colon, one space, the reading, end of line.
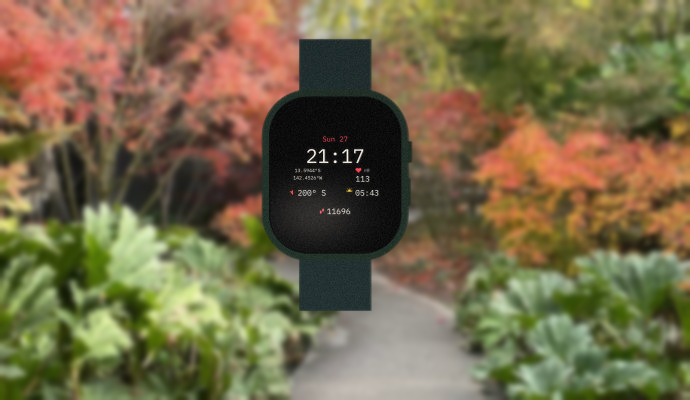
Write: 21:17
